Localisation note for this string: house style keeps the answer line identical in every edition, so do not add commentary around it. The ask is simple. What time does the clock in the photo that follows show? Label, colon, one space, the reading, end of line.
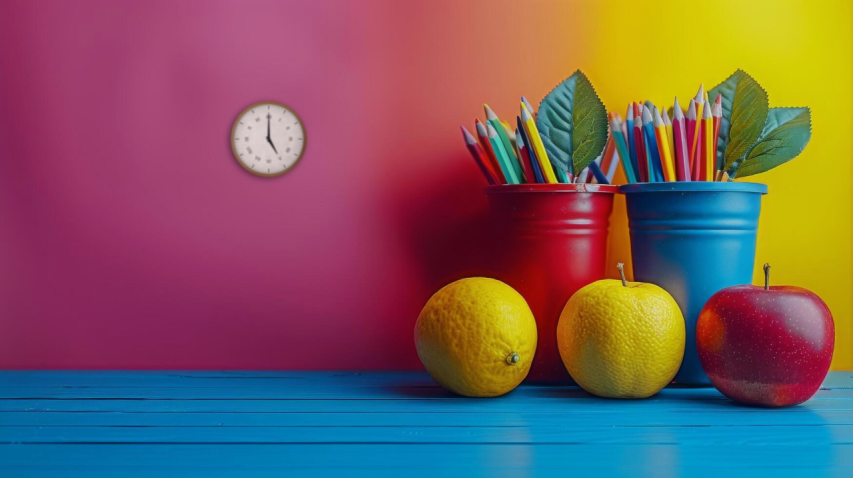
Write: 5:00
